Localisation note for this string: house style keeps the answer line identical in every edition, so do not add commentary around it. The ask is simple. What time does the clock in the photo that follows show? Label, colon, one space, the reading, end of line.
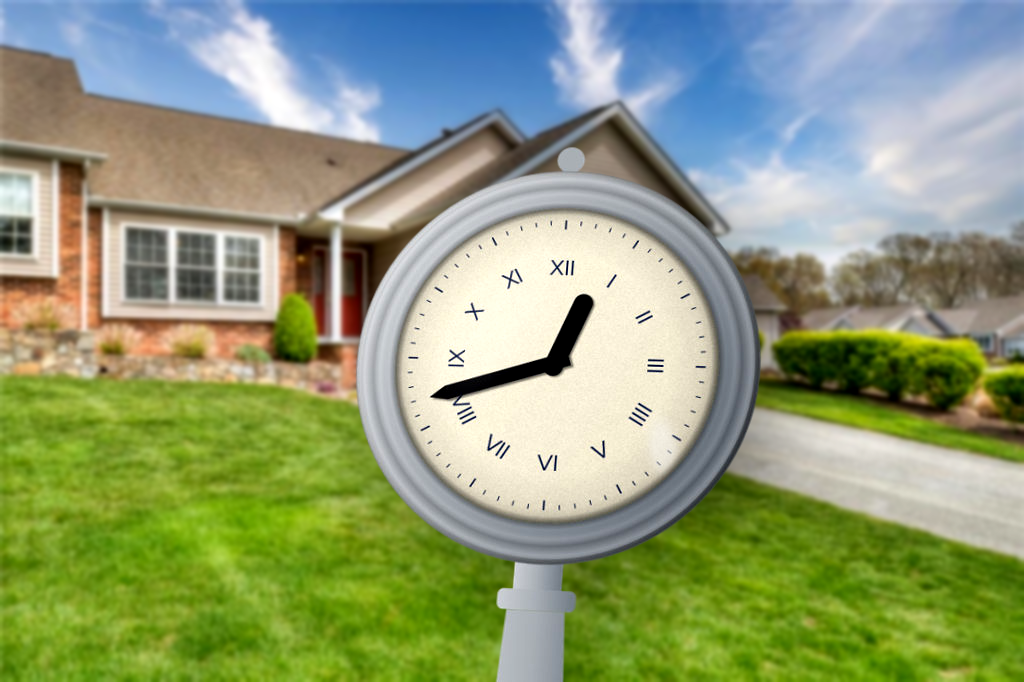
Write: 12:42
